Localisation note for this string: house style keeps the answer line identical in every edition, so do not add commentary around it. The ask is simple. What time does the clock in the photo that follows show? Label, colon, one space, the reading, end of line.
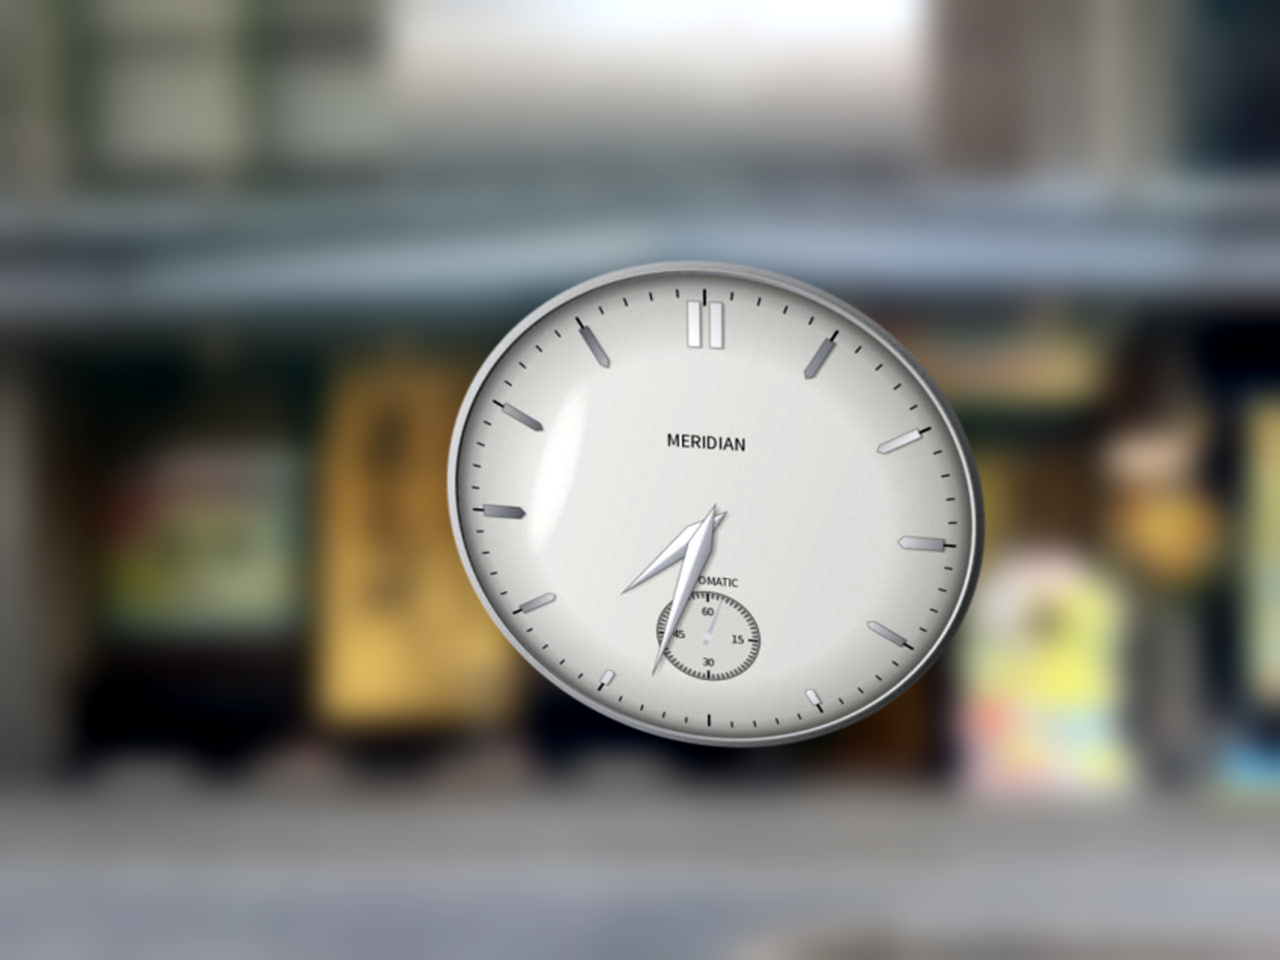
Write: 7:33:03
